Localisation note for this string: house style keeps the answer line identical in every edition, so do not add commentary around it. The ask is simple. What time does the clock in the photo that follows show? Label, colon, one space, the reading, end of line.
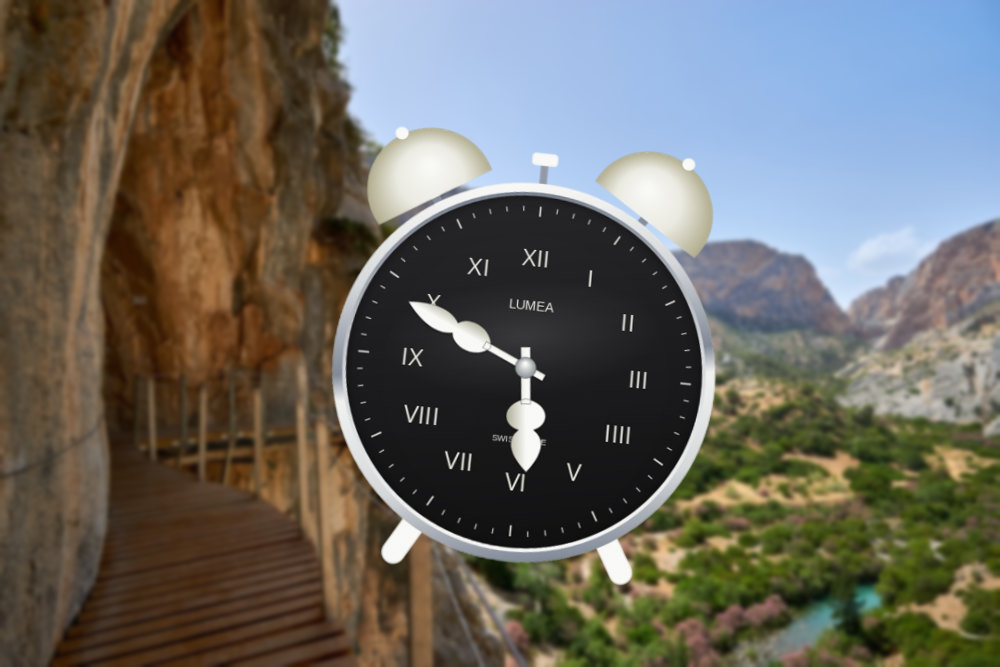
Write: 5:49
